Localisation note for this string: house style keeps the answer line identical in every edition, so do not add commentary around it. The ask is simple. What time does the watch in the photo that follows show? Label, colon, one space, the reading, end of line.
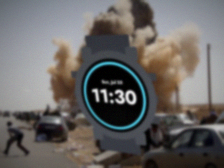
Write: 11:30
